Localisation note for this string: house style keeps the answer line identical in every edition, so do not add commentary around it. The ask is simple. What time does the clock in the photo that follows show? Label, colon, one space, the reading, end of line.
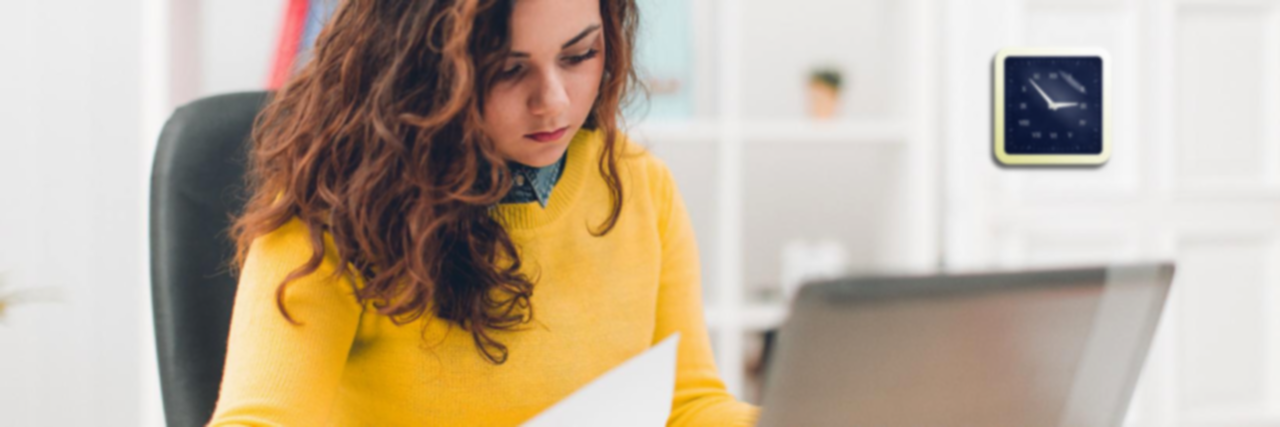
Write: 2:53
